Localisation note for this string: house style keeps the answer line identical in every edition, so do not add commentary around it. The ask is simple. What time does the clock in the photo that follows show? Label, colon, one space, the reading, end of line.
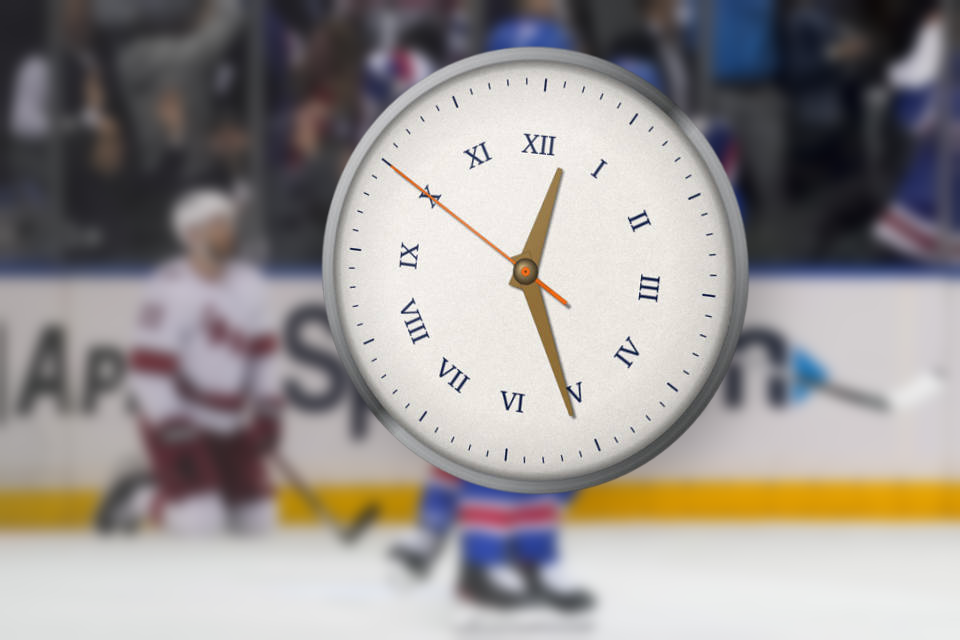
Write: 12:25:50
